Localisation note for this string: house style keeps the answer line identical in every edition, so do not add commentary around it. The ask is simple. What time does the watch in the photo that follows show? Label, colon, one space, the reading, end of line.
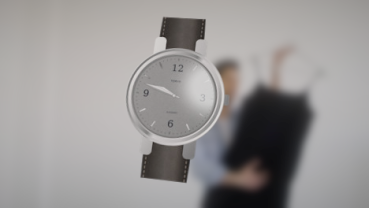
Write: 9:48
